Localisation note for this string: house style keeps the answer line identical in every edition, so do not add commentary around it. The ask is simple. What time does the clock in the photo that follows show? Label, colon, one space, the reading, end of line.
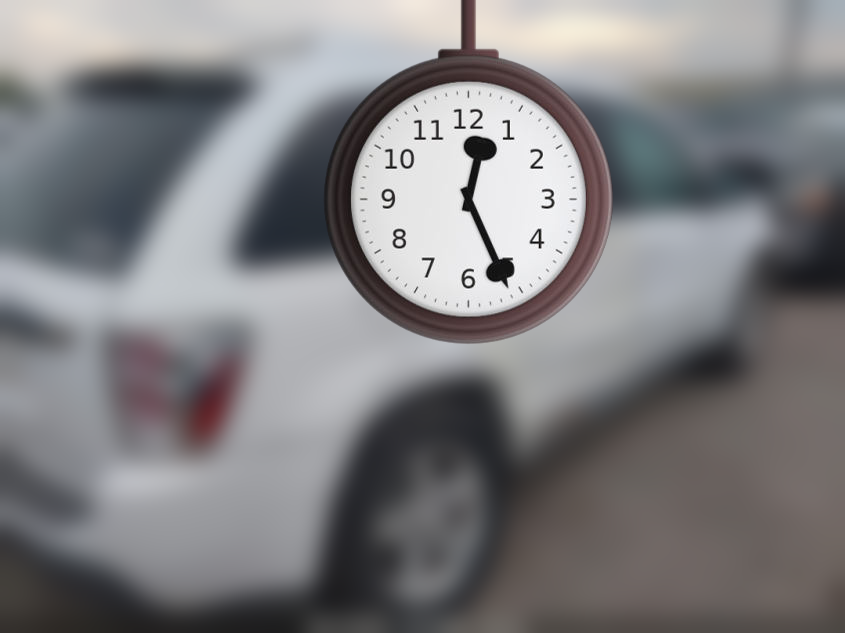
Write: 12:26
